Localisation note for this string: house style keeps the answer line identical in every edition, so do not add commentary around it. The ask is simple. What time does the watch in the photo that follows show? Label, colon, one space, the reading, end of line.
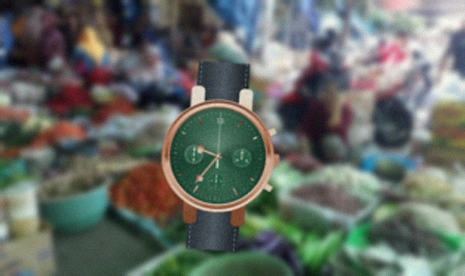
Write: 9:36
